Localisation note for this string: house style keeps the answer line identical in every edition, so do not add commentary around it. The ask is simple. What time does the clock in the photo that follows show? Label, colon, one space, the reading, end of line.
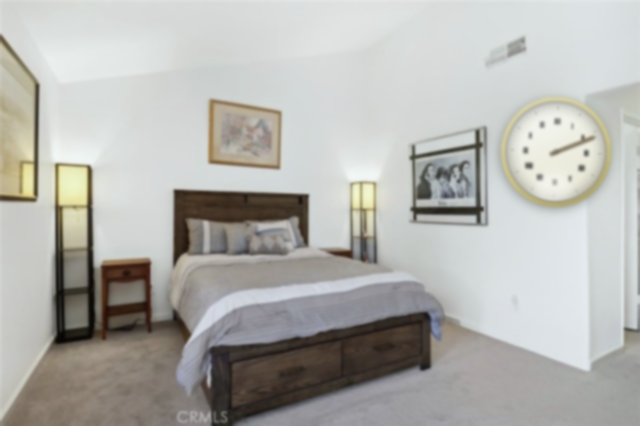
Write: 2:11
